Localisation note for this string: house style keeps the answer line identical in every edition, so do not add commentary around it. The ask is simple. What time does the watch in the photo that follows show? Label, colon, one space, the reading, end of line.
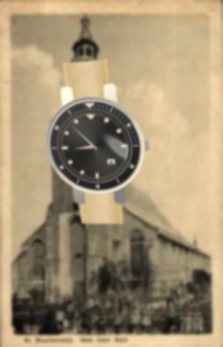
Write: 8:53
